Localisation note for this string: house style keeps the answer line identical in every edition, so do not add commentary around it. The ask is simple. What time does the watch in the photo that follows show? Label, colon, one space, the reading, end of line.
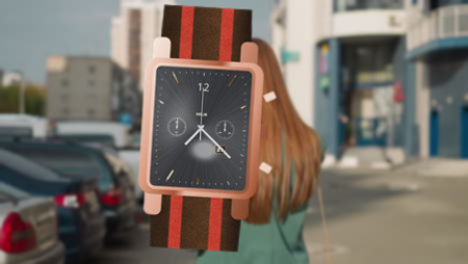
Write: 7:22
